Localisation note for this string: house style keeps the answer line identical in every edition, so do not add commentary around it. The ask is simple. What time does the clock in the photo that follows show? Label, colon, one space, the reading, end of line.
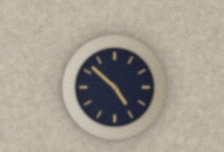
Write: 4:52
